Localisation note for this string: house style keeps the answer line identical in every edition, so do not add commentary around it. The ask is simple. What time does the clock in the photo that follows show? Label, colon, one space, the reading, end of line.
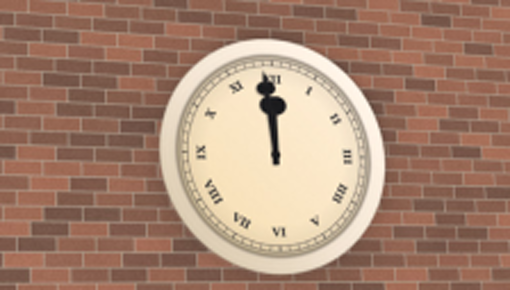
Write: 11:59
